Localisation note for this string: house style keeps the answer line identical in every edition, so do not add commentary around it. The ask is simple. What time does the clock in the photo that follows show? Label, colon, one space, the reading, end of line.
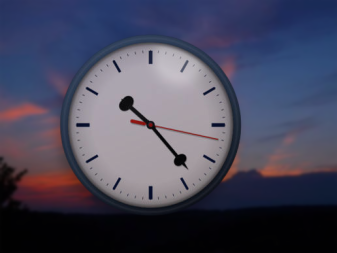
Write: 10:23:17
